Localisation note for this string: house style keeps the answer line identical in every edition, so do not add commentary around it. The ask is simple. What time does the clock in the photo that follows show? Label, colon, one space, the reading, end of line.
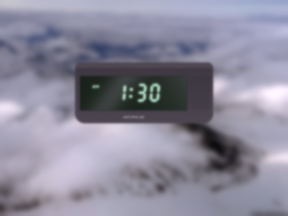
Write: 1:30
